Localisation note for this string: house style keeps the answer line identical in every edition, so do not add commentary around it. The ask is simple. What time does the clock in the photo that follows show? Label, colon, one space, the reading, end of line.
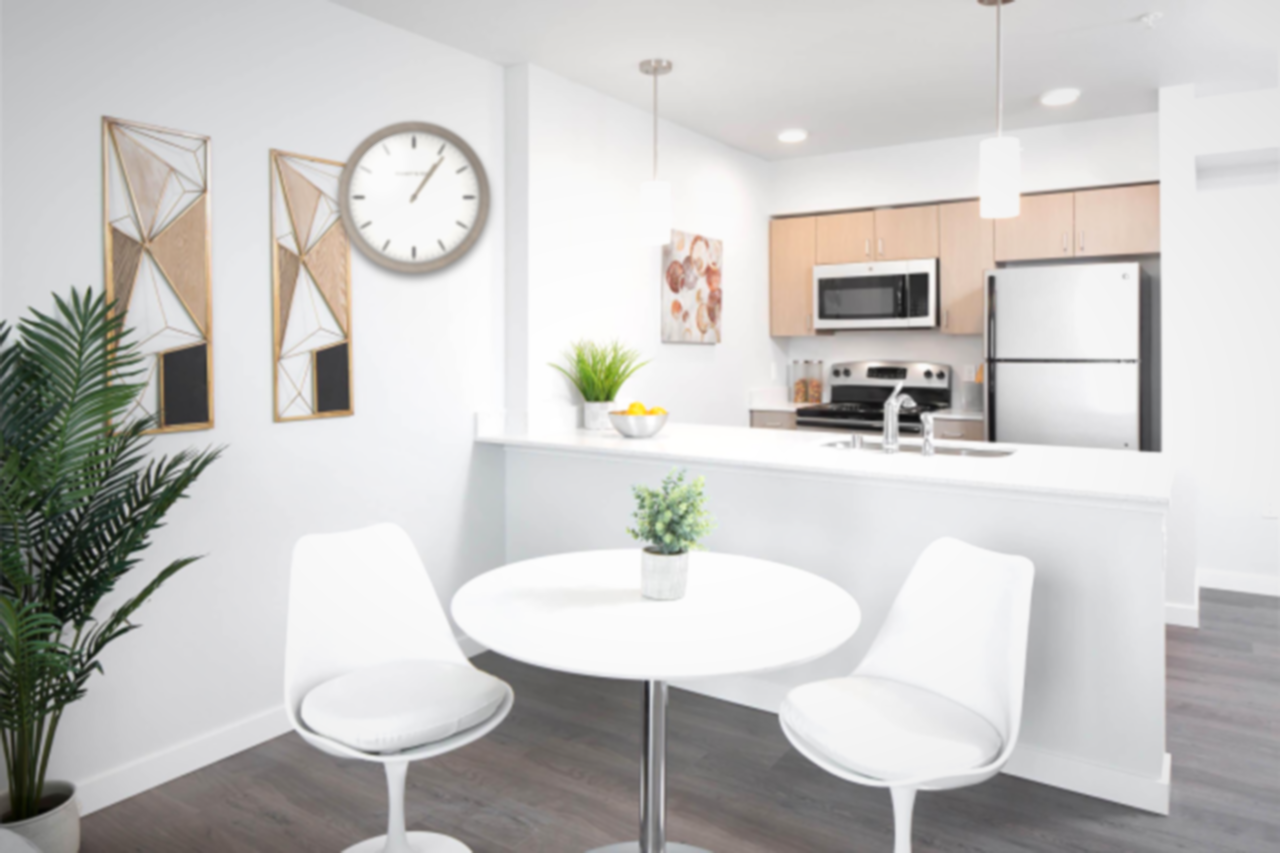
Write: 1:06
